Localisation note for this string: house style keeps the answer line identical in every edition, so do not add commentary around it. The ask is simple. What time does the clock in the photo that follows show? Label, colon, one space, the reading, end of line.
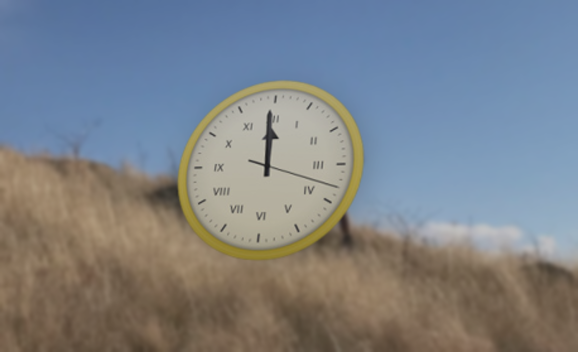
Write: 11:59:18
